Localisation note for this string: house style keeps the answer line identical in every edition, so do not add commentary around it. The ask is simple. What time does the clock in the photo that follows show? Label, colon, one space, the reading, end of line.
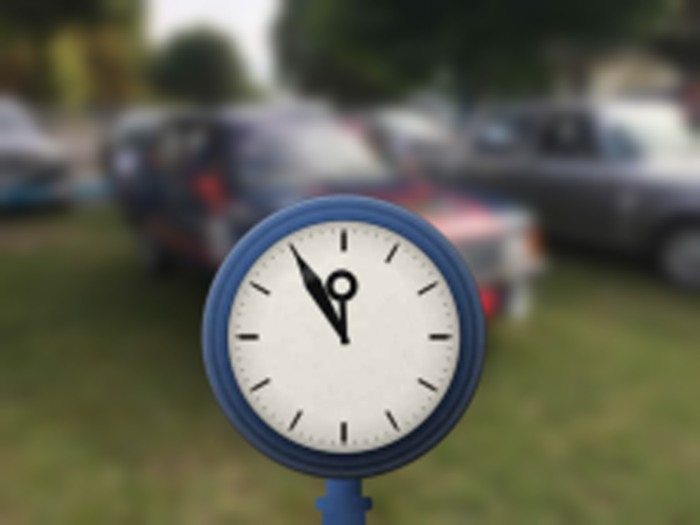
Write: 11:55
